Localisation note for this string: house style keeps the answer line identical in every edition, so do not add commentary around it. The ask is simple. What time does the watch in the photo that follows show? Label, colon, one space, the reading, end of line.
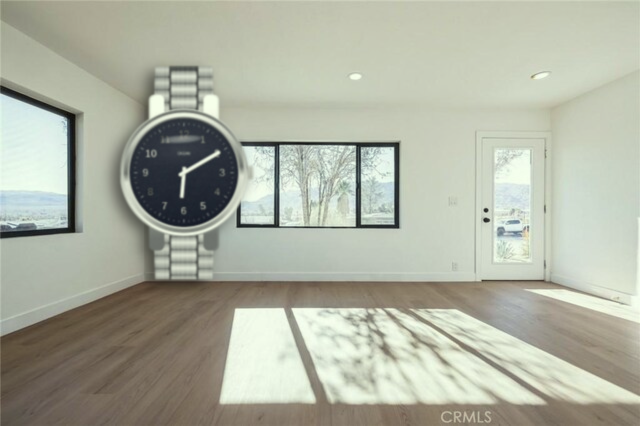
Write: 6:10
